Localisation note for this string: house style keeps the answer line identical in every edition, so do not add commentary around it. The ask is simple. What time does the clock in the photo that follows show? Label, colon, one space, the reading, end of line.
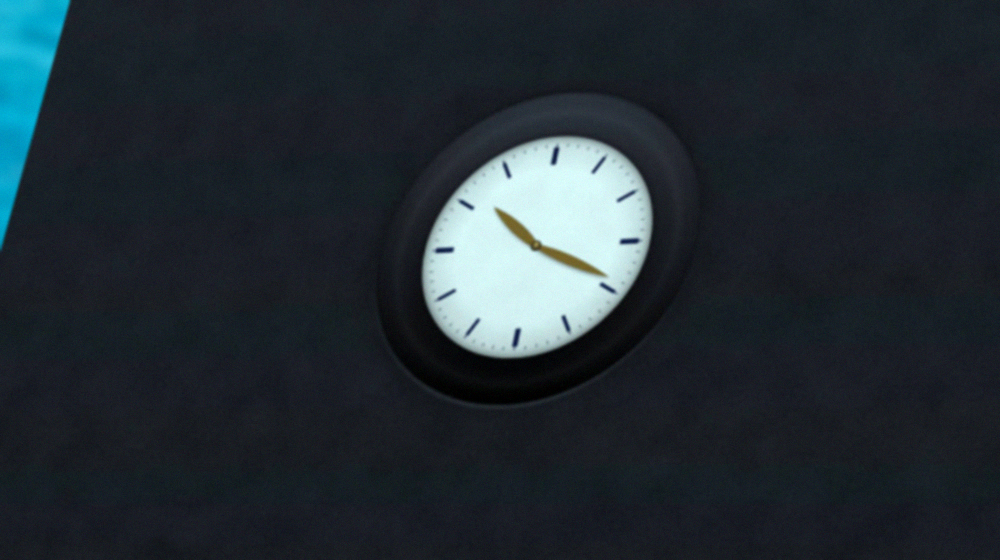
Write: 10:19
